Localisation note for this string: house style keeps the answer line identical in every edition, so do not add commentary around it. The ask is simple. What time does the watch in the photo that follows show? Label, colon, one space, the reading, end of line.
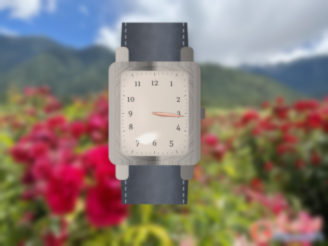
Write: 3:16
